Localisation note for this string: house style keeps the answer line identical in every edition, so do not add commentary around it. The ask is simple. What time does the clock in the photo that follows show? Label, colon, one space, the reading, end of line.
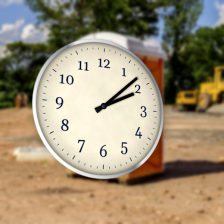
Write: 2:08
